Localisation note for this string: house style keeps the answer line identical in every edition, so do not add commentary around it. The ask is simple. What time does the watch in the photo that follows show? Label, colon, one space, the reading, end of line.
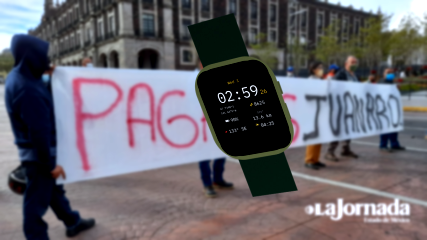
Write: 2:59
